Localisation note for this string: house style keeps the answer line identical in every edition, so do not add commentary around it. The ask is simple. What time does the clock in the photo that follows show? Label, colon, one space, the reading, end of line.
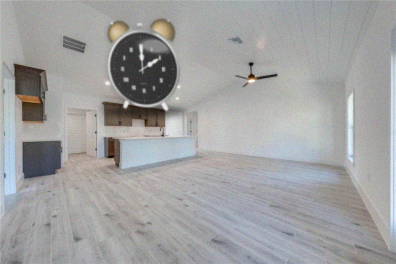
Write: 2:00
